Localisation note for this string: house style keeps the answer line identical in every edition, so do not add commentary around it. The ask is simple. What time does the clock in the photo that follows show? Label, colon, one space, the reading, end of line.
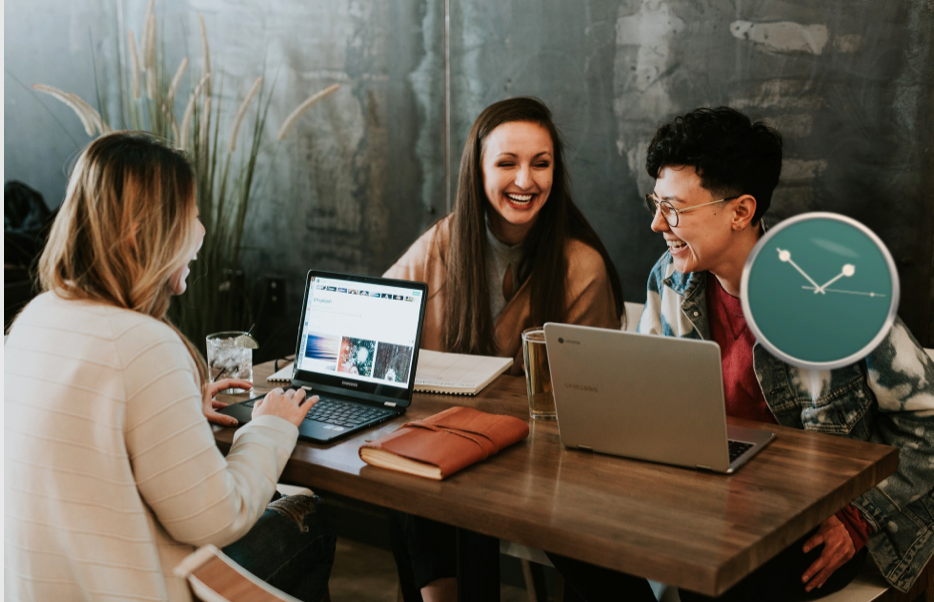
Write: 1:52:16
